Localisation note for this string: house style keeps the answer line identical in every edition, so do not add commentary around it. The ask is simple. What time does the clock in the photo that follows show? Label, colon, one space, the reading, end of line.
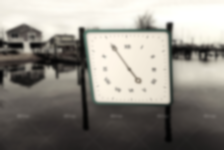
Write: 4:55
